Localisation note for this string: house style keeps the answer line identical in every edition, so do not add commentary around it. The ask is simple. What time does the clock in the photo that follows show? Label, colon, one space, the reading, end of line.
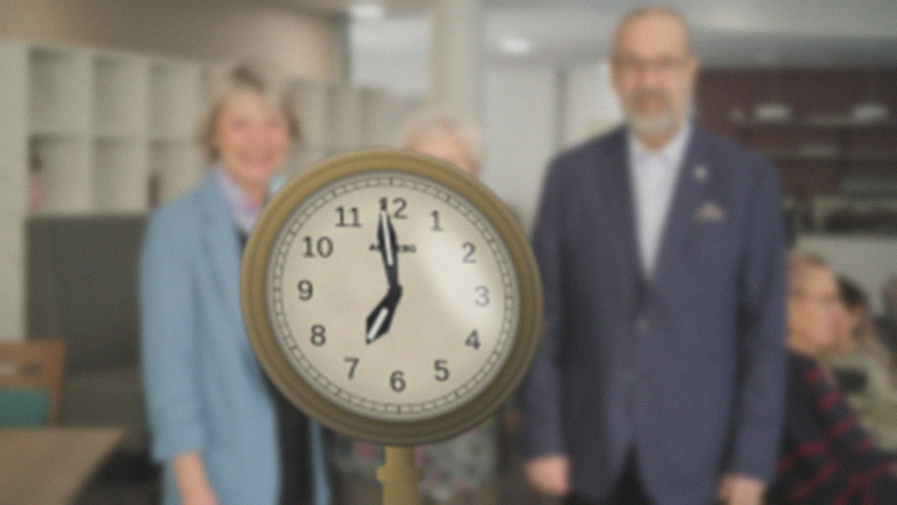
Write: 6:59
